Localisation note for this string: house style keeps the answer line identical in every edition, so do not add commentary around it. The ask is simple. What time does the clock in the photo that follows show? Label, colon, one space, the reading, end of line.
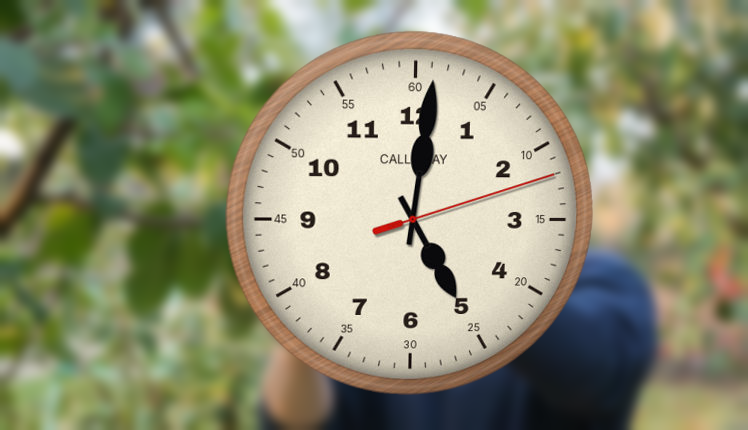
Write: 5:01:12
